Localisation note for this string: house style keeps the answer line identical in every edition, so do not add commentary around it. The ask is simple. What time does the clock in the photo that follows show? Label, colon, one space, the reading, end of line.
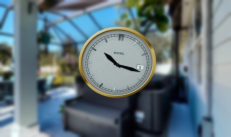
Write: 10:17
